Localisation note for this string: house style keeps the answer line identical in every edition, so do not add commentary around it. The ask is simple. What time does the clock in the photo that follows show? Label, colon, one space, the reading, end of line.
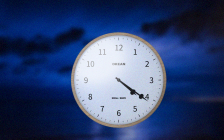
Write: 4:21
